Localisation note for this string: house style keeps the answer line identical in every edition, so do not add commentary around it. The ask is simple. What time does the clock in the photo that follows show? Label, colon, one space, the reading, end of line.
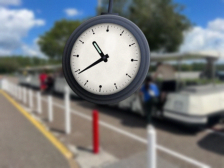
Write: 10:39
